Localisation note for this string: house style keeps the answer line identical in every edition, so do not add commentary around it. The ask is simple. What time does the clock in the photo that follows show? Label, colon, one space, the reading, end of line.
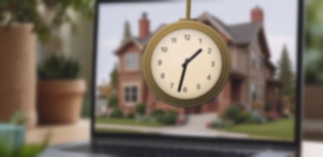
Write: 1:32
